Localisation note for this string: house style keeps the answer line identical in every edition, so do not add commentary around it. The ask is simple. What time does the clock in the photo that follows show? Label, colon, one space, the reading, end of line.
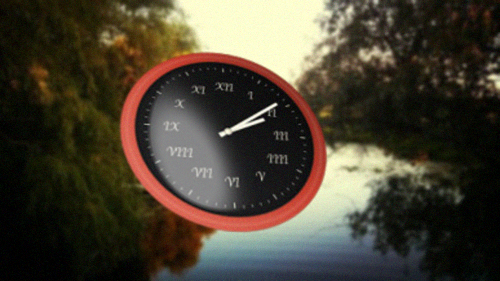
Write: 2:09
